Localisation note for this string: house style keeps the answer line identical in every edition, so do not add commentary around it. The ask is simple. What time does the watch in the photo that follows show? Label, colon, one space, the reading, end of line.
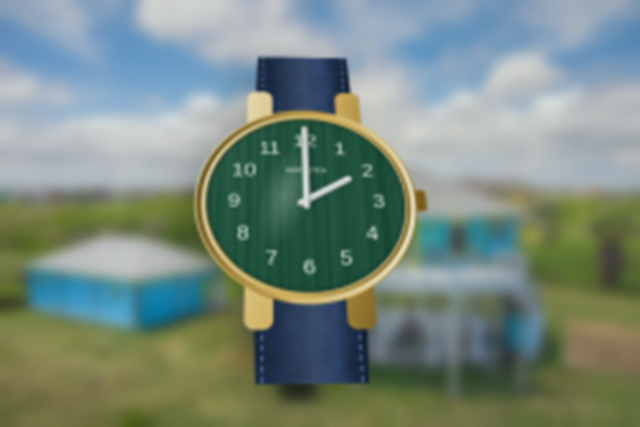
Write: 2:00
